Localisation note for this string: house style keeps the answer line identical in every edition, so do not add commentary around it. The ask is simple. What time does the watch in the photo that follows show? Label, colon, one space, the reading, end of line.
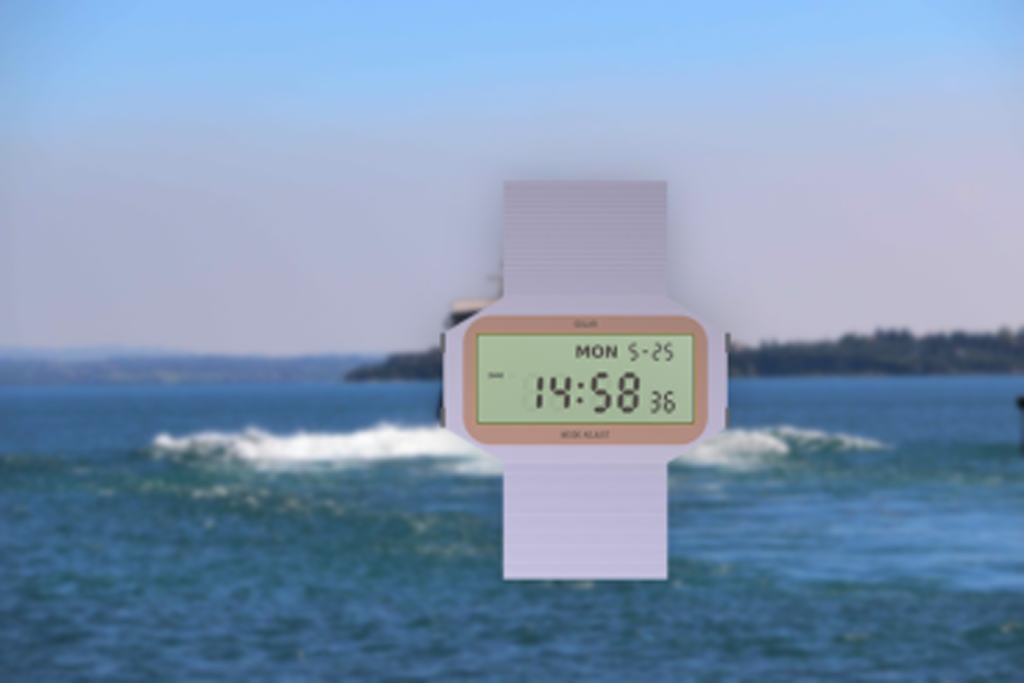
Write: 14:58:36
